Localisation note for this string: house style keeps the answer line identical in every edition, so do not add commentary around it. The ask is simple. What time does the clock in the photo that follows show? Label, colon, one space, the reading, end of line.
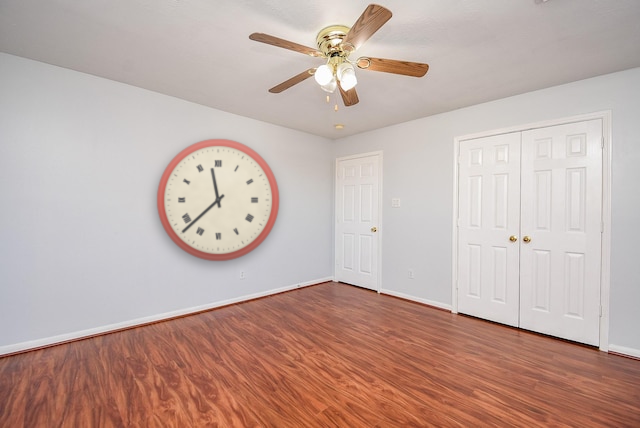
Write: 11:38
